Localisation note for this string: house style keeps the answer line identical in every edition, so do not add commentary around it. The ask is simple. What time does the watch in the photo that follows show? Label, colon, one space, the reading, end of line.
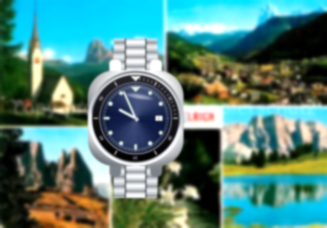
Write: 9:56
